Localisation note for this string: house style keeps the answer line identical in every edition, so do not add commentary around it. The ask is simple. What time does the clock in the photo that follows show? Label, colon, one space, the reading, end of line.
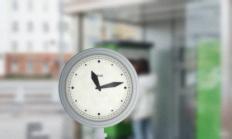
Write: 11:13
